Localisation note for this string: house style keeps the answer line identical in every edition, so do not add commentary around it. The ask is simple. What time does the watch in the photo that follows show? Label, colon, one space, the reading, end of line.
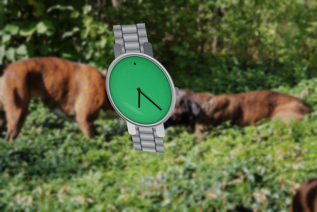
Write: 6:22
